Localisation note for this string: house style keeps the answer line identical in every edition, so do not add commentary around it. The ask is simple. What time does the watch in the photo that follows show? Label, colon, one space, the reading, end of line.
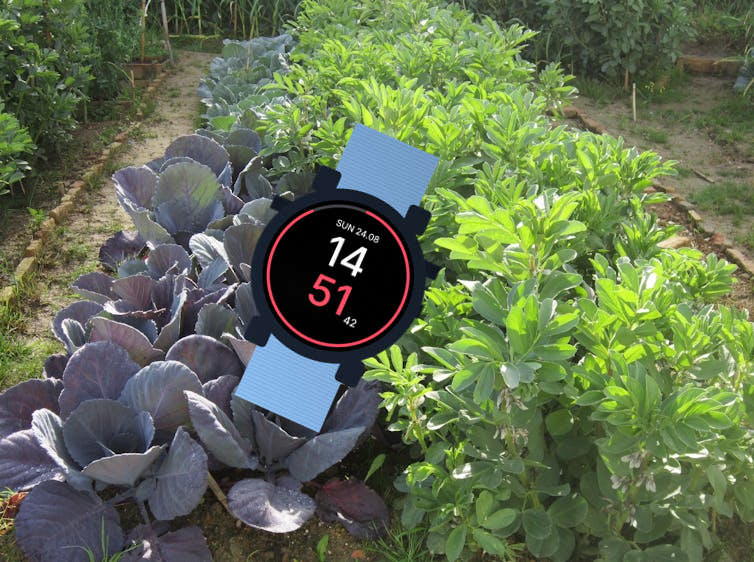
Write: 14:51:42
